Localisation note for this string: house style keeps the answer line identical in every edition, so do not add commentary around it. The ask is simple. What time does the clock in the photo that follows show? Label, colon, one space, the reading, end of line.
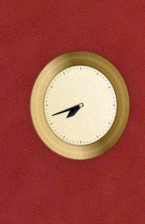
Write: 7:42
